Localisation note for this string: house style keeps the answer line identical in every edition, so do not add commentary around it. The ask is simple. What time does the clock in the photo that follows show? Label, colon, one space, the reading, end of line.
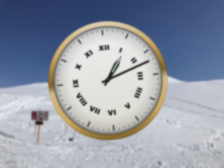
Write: 1:12
